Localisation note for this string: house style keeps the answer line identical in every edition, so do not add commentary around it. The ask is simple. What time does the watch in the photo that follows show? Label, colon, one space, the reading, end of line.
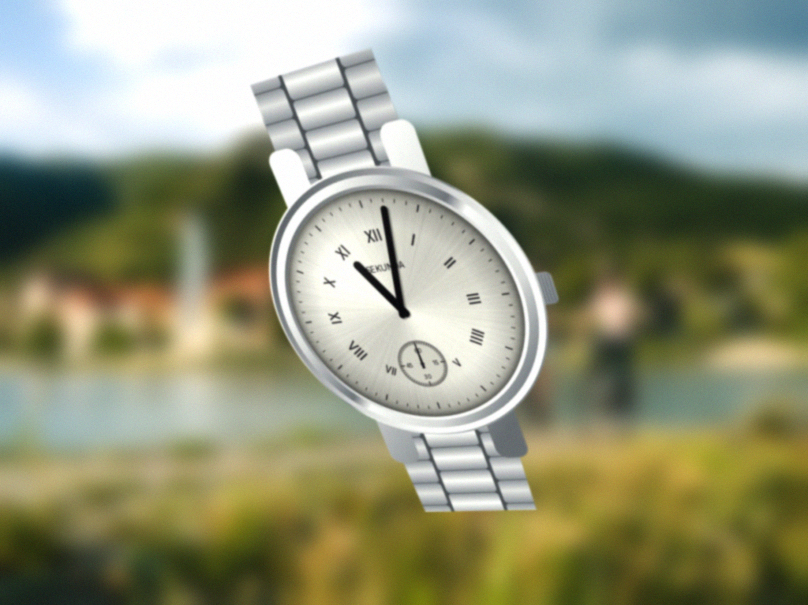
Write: 11:02
